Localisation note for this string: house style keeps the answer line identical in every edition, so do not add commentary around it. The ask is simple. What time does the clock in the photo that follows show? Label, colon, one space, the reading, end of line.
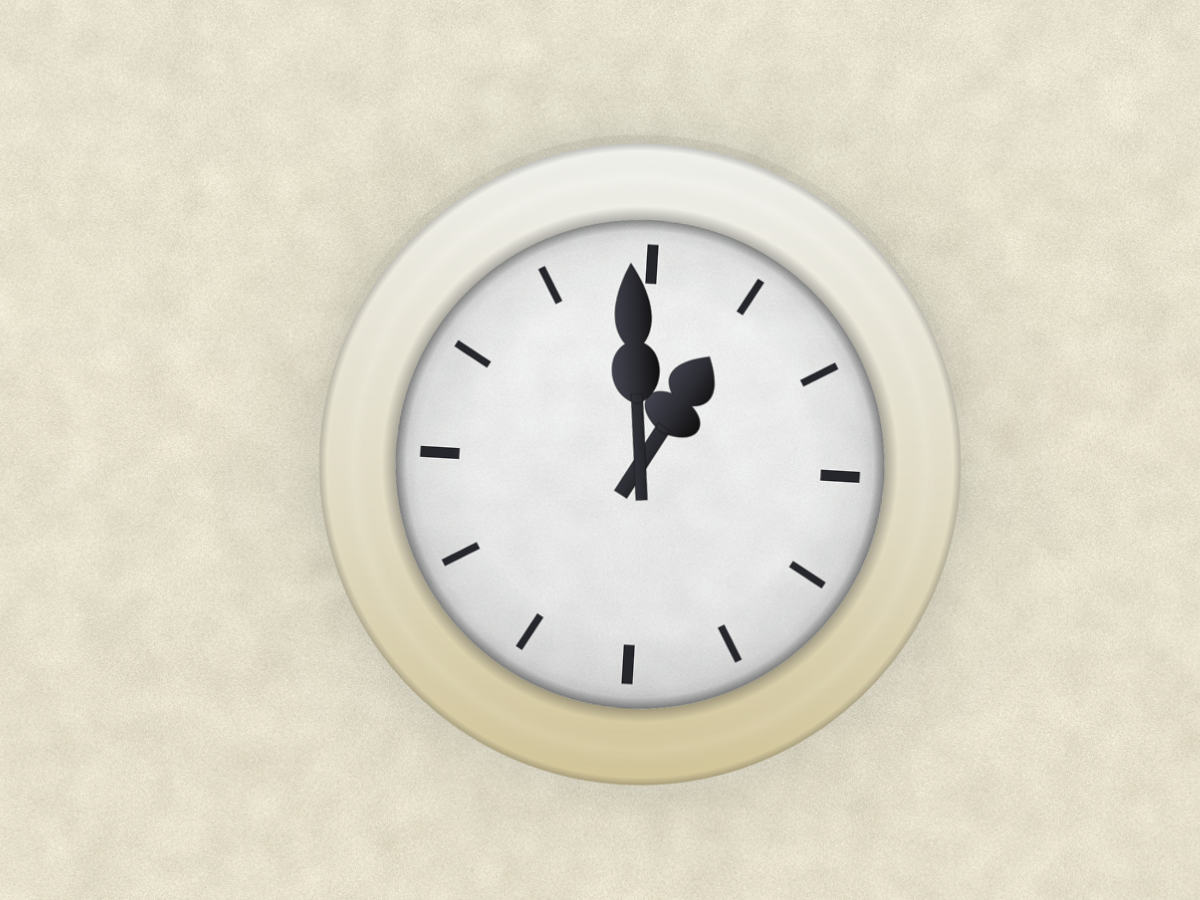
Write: 12:59
